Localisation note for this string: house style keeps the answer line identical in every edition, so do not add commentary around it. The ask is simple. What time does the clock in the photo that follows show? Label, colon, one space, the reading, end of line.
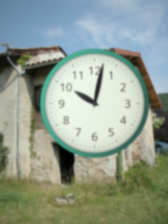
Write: 10:02
